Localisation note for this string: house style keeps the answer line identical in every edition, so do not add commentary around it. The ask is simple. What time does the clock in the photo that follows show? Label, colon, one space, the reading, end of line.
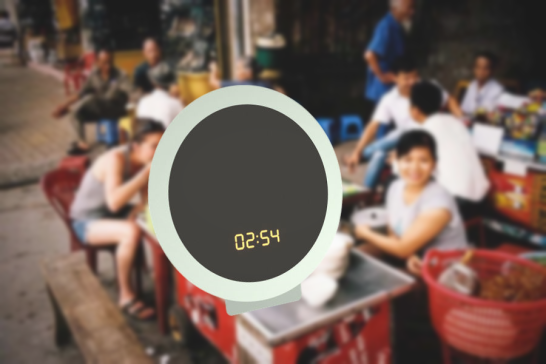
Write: 2:54
